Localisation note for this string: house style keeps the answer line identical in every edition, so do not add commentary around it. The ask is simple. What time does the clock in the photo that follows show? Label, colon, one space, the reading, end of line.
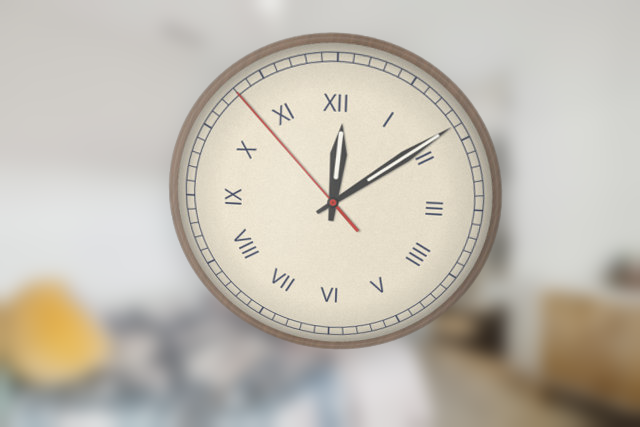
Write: 12:08:53
